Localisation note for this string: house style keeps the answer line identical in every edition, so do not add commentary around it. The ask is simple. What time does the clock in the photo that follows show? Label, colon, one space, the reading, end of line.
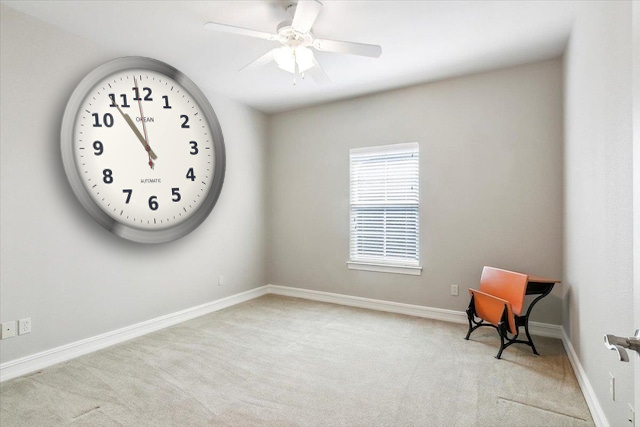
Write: 10:53:59
